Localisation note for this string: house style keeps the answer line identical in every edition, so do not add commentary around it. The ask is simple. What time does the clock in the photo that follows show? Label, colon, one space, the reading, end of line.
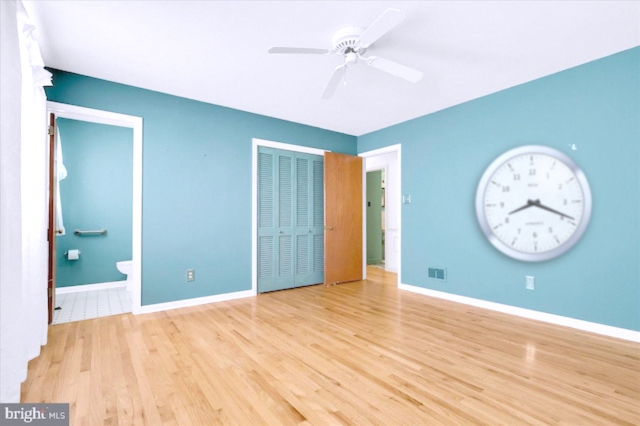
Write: 8:19
